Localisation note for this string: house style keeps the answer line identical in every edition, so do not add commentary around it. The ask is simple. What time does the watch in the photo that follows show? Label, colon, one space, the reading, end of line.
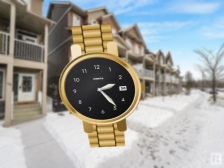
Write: 2:24
